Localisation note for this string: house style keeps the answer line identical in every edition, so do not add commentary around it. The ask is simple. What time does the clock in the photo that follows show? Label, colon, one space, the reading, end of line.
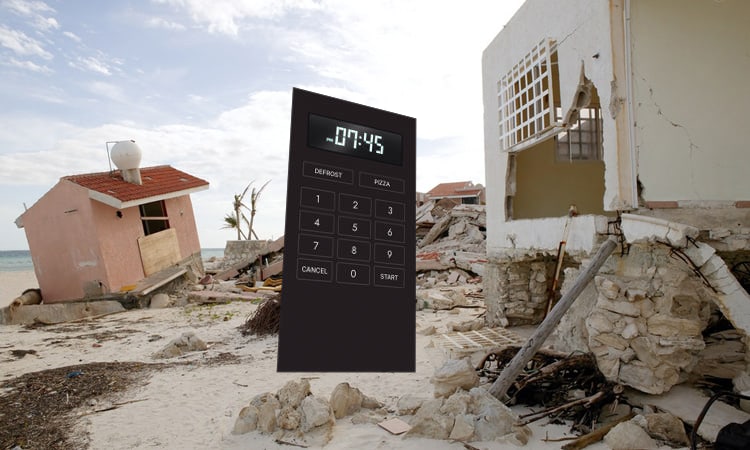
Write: 7:45
